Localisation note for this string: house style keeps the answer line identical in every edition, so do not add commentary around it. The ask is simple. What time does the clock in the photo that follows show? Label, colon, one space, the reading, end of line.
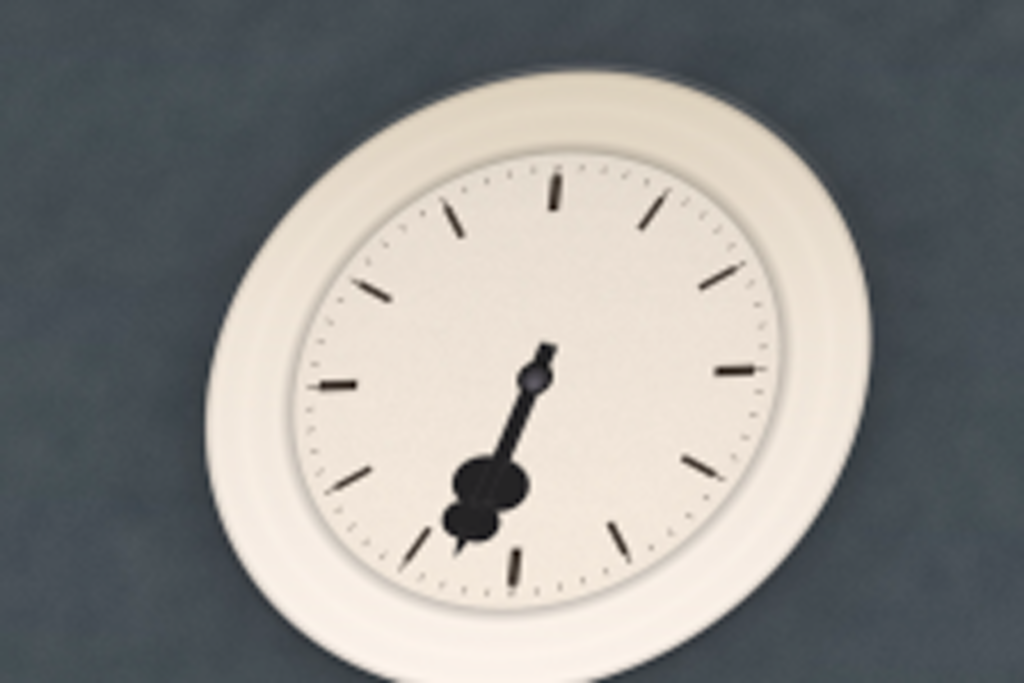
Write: 6:33
